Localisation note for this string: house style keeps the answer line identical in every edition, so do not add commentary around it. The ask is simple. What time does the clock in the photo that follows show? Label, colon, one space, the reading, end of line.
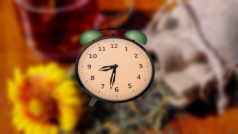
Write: 8:32
